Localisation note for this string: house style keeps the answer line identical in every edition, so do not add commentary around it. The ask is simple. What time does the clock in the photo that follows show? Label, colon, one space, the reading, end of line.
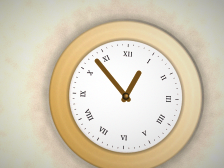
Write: 12:53
